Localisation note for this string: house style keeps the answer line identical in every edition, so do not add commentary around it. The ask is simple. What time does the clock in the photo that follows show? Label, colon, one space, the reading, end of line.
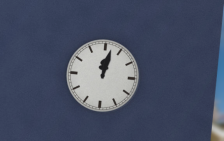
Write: 12:02
